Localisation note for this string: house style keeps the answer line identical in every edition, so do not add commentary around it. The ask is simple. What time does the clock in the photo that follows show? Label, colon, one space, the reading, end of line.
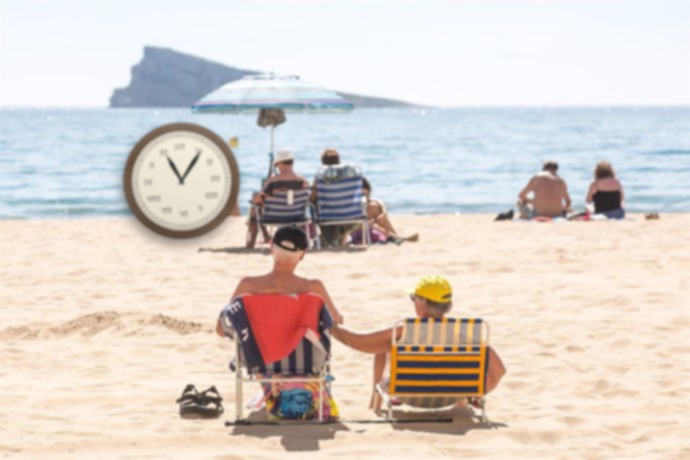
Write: 11:06
